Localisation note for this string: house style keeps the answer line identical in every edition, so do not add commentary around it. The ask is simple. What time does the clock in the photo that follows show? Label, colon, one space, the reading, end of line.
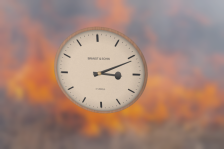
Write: 3:11
